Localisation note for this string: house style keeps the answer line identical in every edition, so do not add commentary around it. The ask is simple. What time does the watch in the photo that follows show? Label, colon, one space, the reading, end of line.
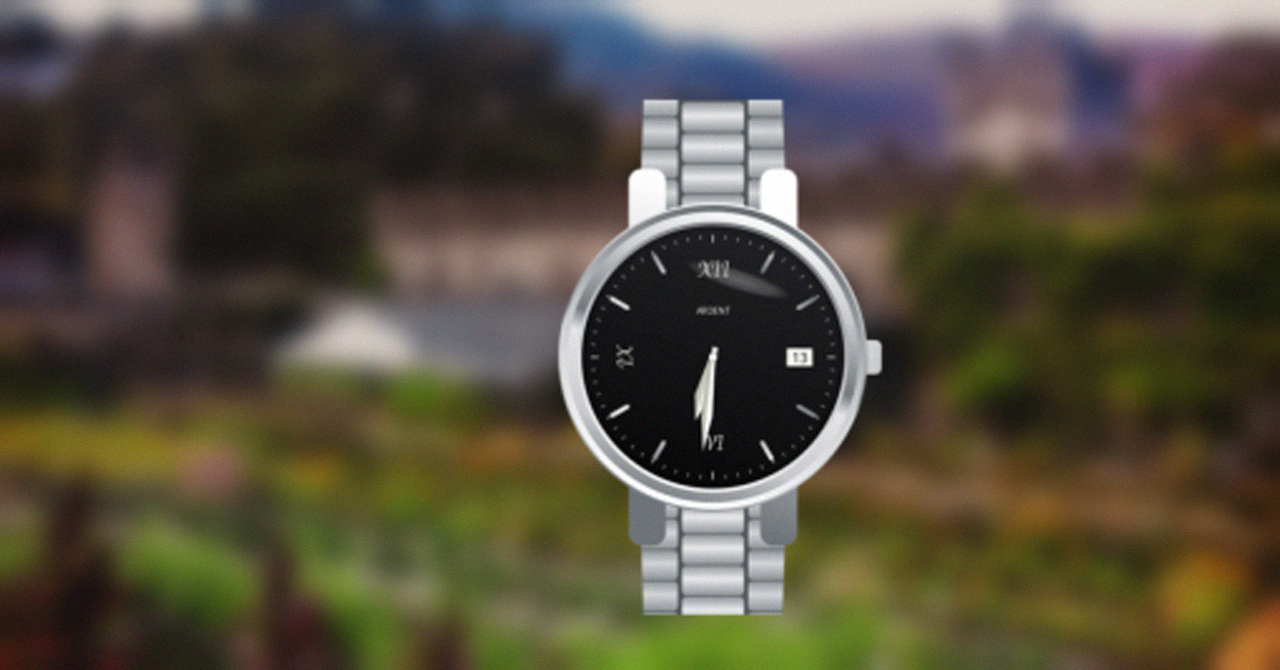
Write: 6:31
